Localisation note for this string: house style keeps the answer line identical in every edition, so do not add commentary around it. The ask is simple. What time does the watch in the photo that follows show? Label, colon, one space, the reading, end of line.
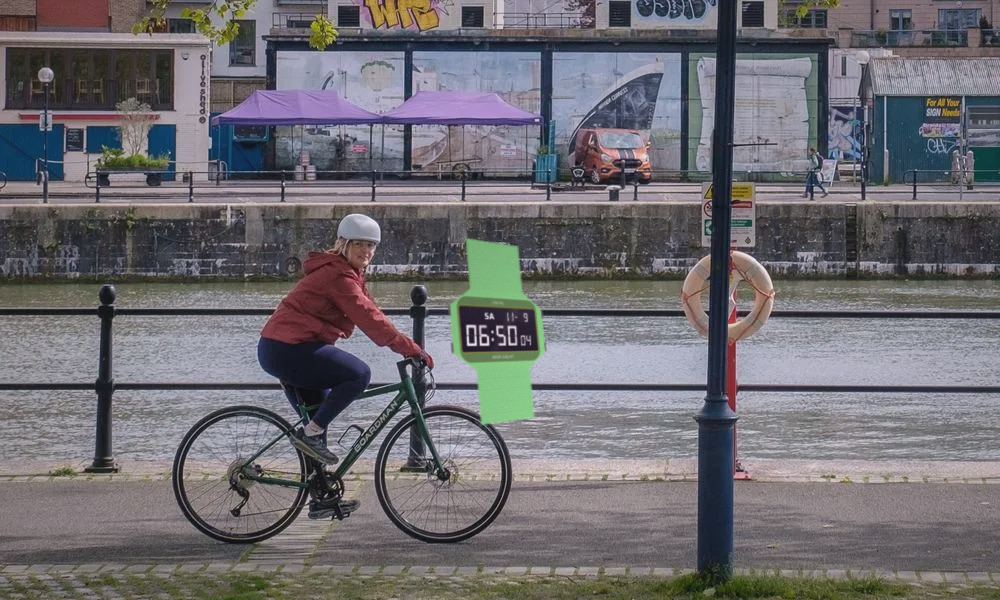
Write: 6:50:04
